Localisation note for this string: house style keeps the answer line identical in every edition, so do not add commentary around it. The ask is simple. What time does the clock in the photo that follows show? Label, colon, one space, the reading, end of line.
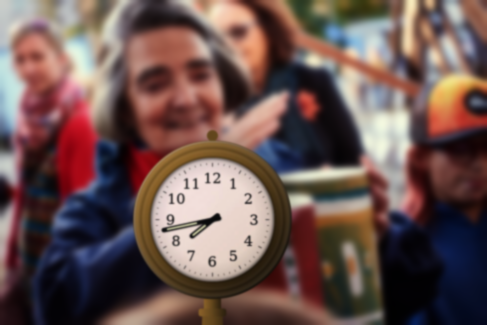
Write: 7:43
